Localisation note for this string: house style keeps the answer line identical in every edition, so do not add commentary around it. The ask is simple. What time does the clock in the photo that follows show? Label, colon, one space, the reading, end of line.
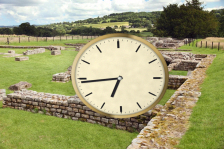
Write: 6:44
